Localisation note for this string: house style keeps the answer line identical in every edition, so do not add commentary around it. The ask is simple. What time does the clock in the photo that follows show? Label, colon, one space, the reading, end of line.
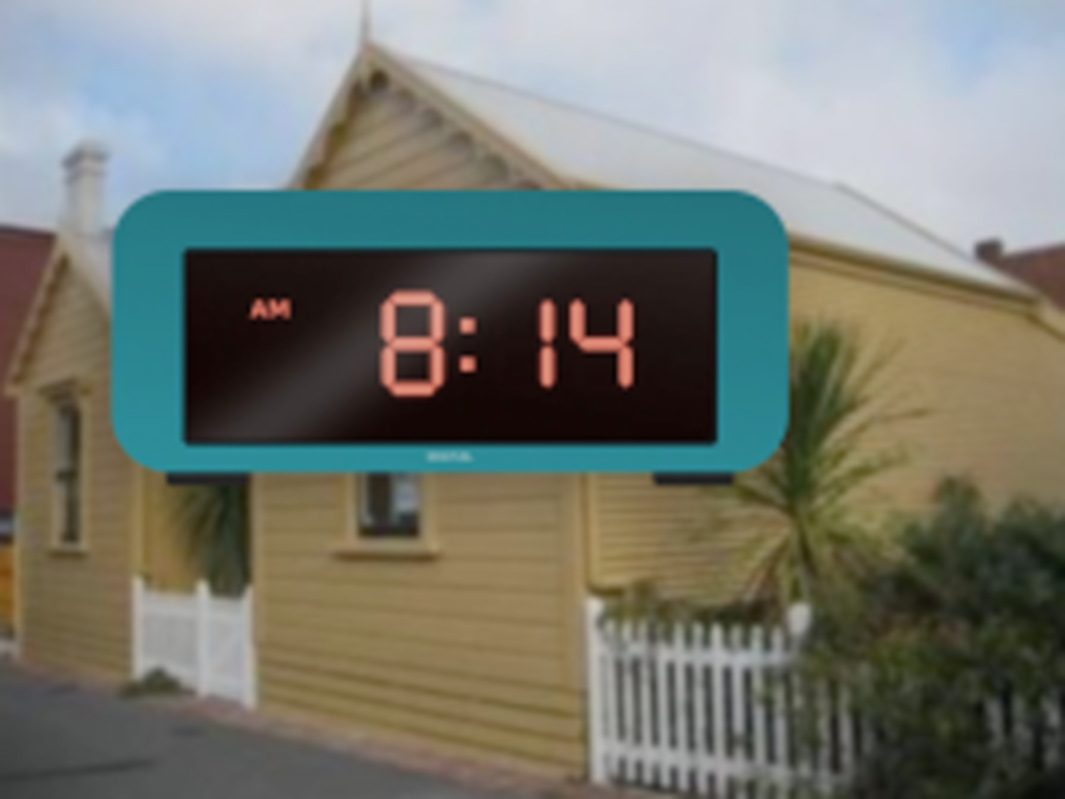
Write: 8:14
